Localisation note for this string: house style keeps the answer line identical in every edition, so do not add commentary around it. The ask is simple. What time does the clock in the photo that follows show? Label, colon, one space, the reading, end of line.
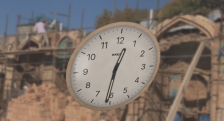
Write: 12:31
